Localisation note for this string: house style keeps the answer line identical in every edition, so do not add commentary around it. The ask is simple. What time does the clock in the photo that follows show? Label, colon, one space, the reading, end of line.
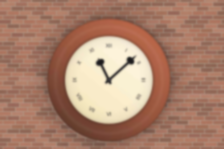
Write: 11:08
